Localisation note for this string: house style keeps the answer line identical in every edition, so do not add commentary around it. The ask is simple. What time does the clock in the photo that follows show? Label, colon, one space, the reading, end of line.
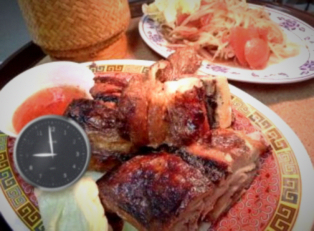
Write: 8:59
